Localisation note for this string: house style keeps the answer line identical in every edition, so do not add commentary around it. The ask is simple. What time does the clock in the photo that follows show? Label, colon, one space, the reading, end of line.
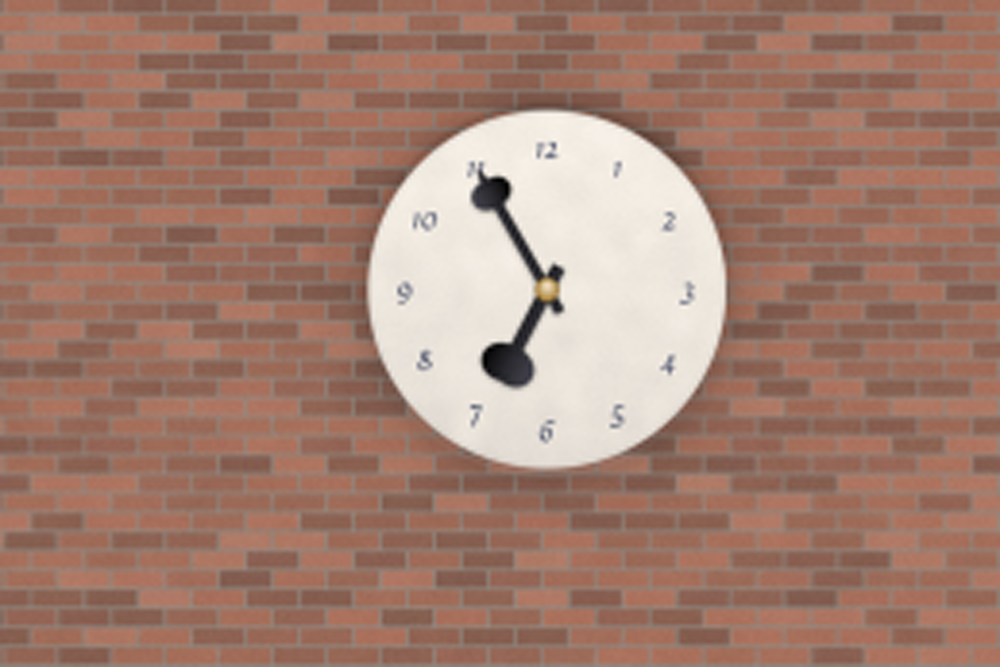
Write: 6:55
